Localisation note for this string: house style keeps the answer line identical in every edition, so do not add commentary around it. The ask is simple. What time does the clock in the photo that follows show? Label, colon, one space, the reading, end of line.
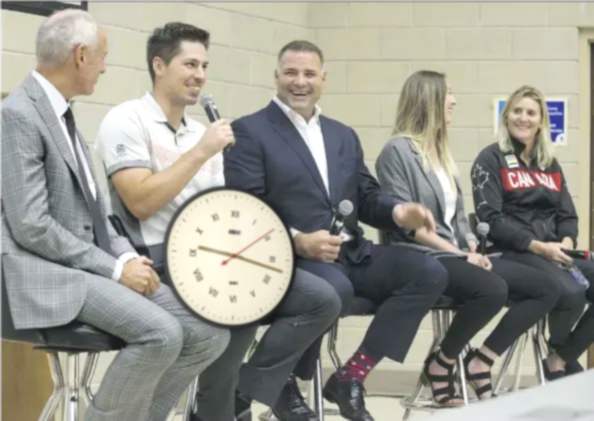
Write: 9:17:09
